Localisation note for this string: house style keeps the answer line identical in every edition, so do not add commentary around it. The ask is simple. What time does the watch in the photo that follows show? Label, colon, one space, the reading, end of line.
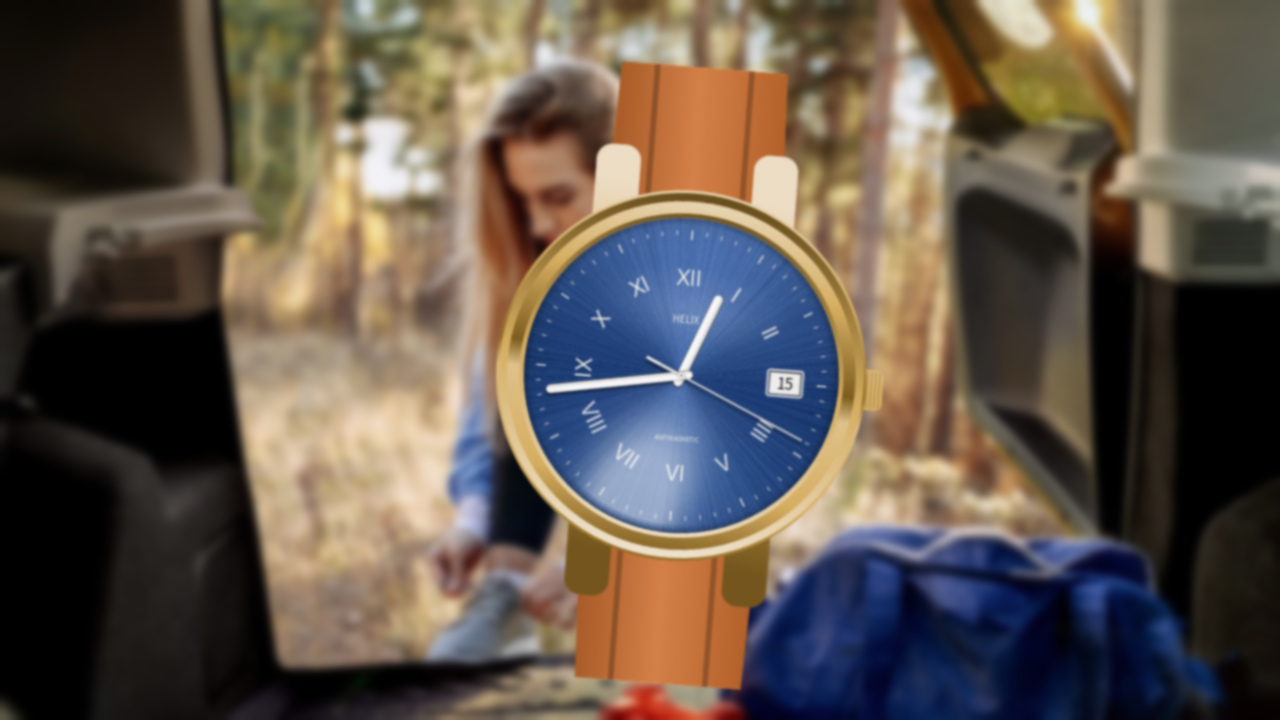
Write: 12:43:19
